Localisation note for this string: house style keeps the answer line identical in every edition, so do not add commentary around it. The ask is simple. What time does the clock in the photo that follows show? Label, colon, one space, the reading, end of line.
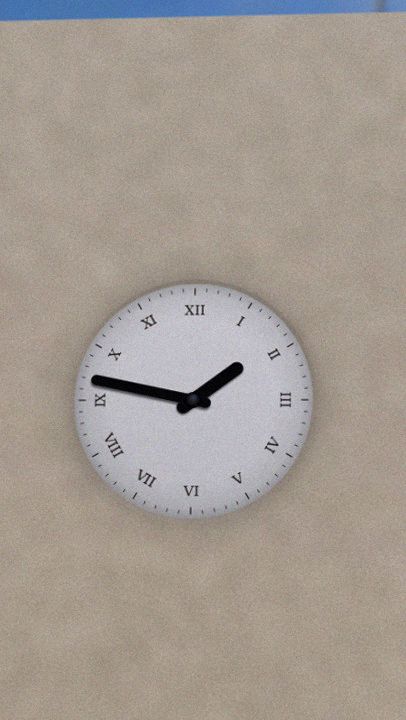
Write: 1:47
